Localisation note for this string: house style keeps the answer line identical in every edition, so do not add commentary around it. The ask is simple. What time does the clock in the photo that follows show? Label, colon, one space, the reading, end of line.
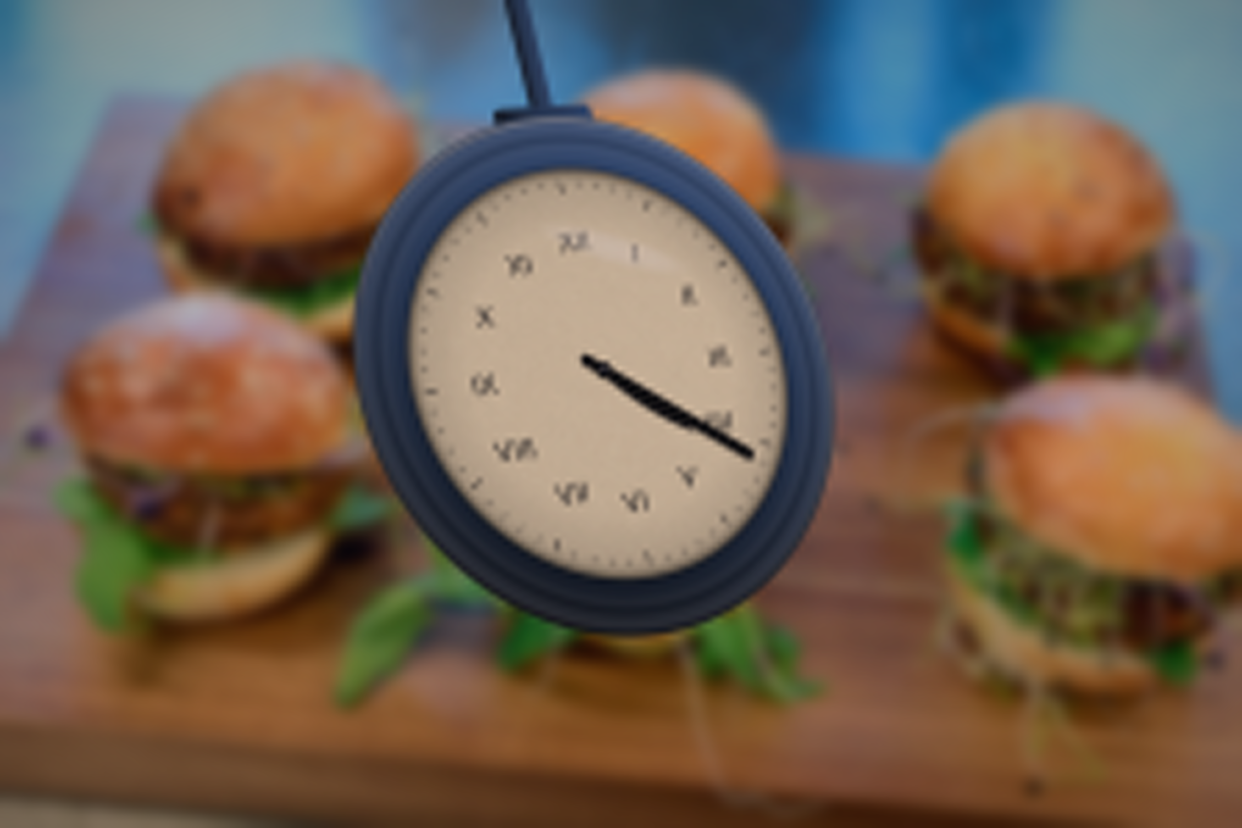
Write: 4:21
